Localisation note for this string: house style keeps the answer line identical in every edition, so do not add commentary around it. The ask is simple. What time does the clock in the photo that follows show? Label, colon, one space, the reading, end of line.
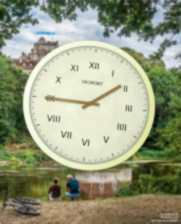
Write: 1:45
